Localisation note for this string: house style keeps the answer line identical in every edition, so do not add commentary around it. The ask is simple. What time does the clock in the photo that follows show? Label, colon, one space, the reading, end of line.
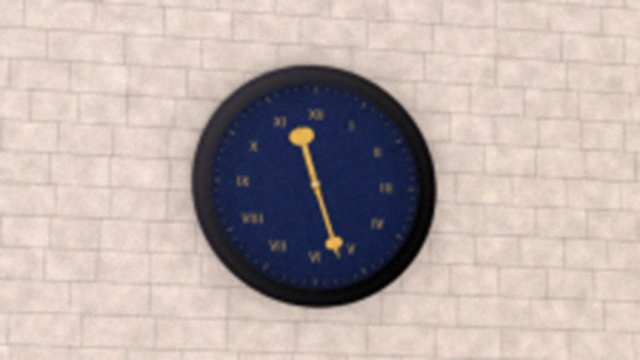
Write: 11:27
